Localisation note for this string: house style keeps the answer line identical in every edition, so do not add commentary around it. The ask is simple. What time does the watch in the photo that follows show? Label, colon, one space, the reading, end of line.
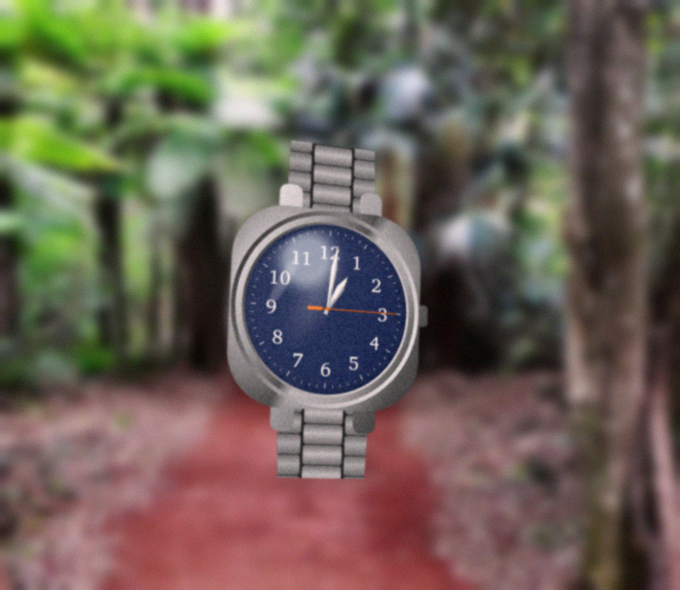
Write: 1:01:15
